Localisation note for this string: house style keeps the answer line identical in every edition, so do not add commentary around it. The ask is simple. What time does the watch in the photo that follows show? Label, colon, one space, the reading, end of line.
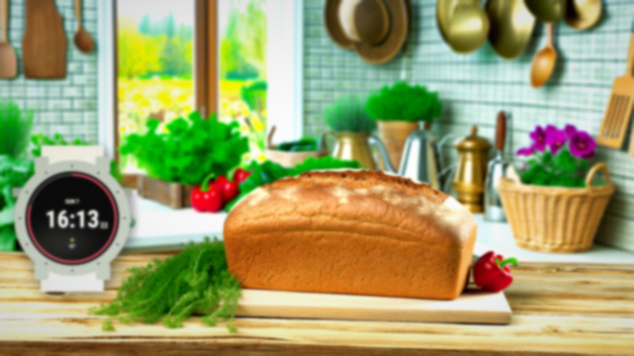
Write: 16:13
